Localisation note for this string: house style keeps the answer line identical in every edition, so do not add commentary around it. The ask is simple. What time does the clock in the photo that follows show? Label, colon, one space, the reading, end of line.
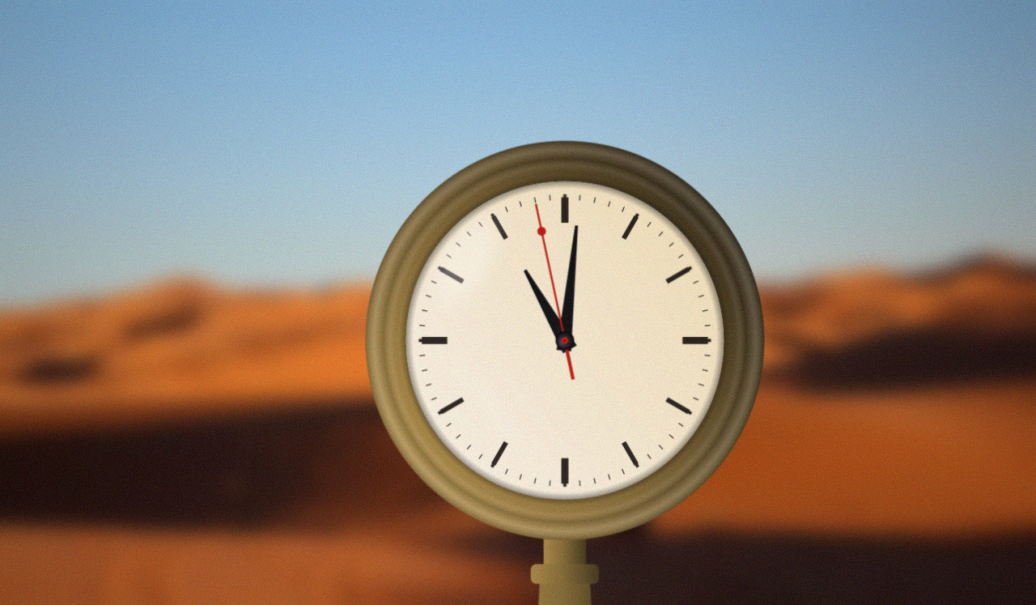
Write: 11:00:58
